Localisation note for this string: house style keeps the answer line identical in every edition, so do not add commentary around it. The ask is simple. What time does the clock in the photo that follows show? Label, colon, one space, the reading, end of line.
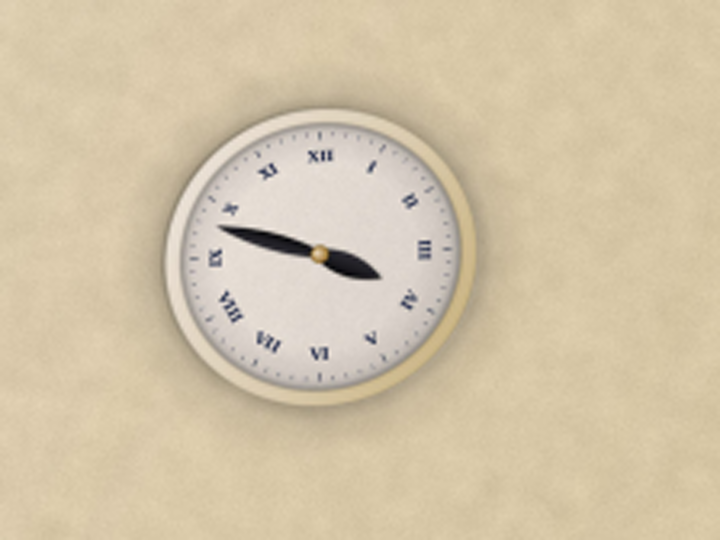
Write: 3:48
